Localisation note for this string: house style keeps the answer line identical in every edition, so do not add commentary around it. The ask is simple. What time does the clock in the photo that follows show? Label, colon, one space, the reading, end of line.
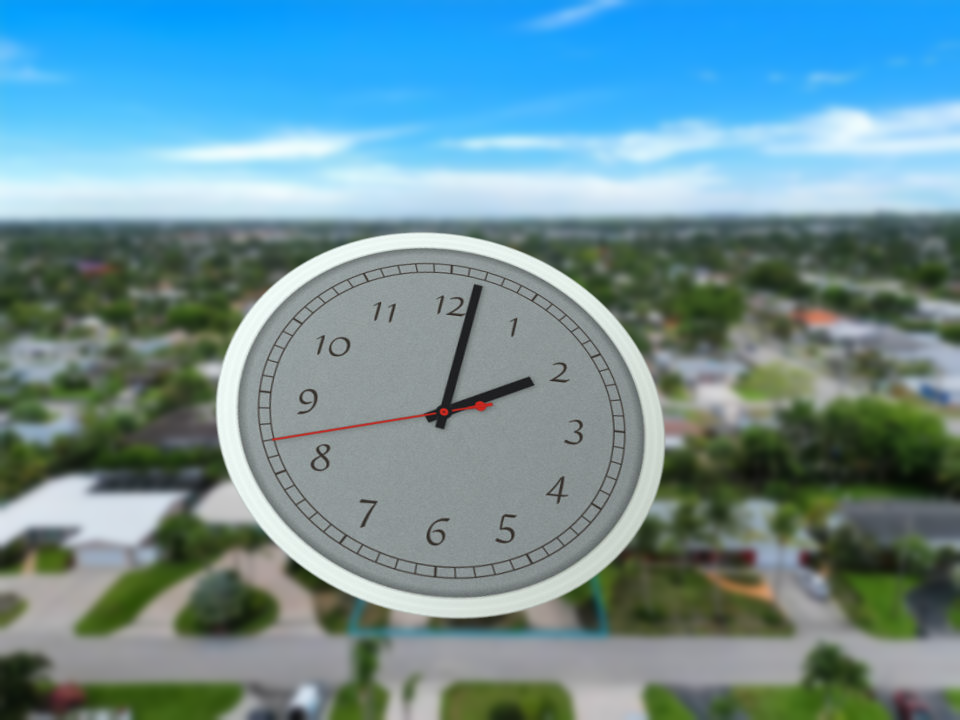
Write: 2:01:42
